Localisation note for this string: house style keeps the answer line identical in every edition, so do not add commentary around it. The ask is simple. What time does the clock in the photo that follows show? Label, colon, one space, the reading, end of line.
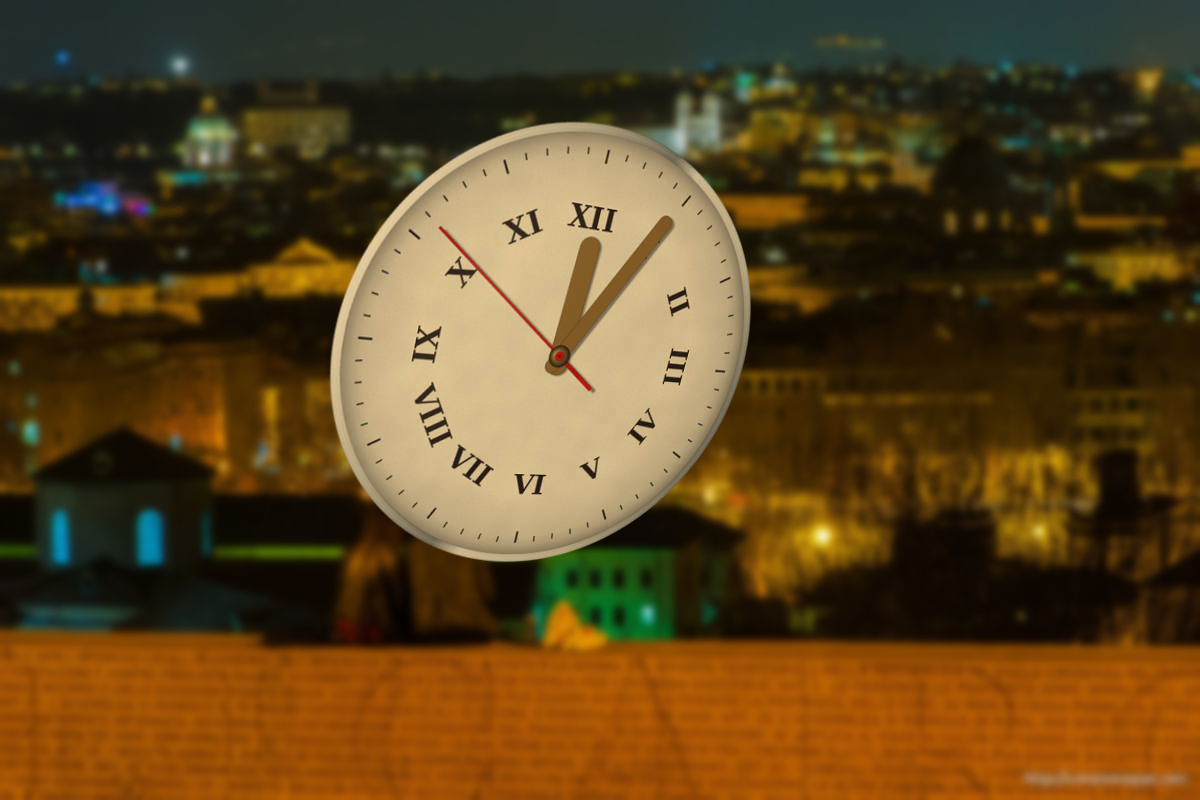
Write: 12:04:51
